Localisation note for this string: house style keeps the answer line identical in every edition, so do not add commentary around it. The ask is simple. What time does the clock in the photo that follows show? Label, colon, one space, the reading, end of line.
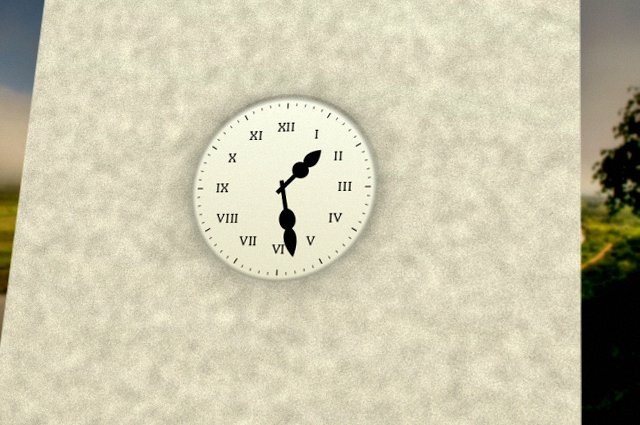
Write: 1:28
